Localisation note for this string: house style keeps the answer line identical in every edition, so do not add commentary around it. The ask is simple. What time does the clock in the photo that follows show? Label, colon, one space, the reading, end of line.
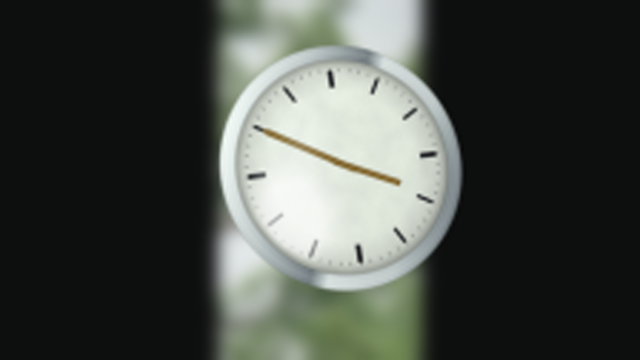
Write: 3:50
